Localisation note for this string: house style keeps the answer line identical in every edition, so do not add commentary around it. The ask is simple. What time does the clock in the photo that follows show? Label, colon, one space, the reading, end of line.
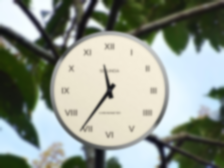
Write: 11:36
